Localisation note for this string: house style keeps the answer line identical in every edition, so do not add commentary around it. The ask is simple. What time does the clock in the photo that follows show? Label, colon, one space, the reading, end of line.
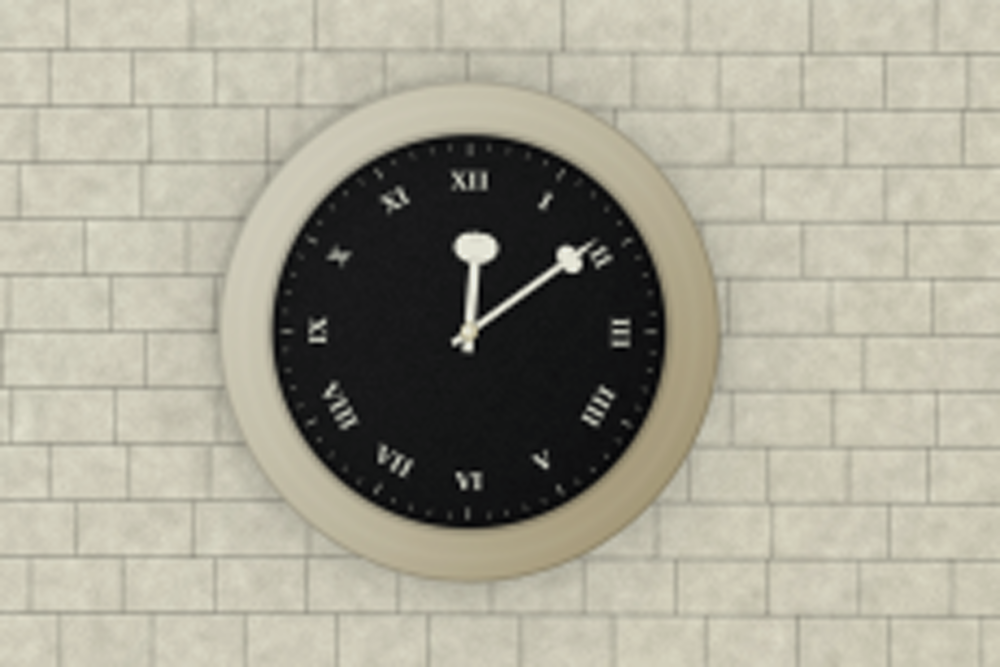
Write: 12:09
